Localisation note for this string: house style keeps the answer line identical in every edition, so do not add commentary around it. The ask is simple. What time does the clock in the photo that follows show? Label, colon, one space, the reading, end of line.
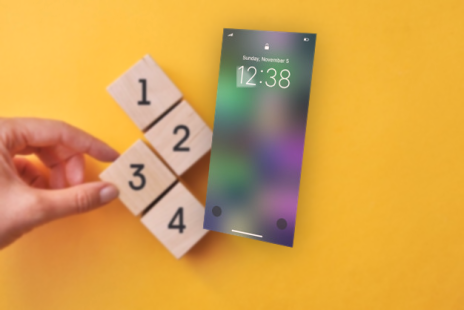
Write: 12:38
